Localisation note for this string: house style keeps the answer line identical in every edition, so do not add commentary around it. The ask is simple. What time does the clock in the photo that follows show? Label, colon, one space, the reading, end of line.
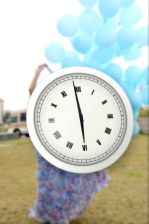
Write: 5:59
